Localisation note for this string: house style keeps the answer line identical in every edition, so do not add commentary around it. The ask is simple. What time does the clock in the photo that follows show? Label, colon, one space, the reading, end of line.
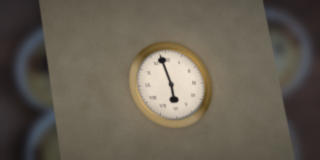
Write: 5:58
